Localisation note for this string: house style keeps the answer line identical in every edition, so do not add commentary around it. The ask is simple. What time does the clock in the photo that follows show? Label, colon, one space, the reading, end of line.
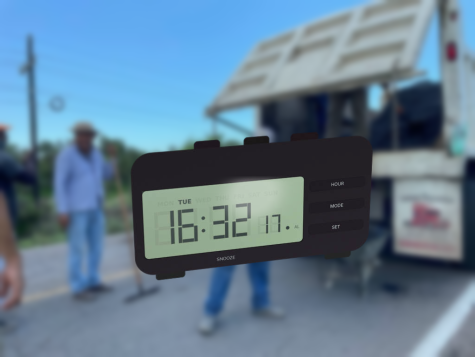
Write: 16:32:17
